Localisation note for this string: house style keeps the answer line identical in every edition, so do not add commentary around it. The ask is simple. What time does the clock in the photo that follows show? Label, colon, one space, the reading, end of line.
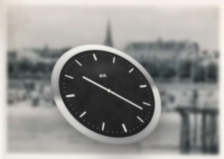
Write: 10:22
